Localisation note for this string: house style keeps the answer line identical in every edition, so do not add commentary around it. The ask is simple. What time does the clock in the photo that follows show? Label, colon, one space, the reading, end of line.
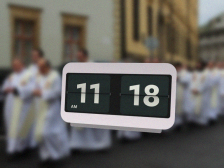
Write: 11:18
